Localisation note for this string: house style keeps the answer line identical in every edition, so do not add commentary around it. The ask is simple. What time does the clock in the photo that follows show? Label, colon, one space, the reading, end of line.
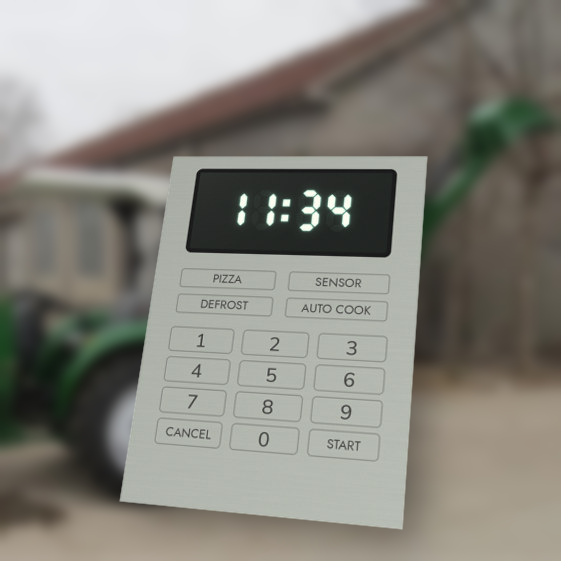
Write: 11:34
